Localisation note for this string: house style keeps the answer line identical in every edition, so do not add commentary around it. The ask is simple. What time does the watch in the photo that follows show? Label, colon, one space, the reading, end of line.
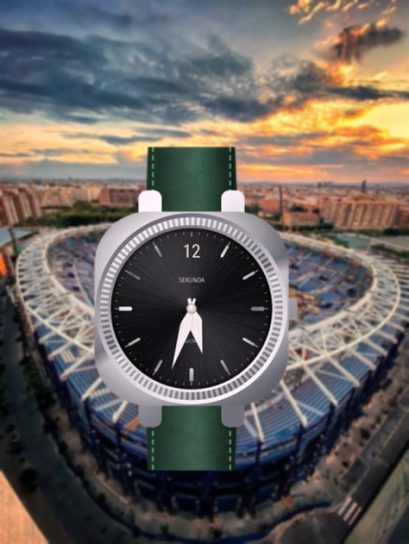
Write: 5:33
